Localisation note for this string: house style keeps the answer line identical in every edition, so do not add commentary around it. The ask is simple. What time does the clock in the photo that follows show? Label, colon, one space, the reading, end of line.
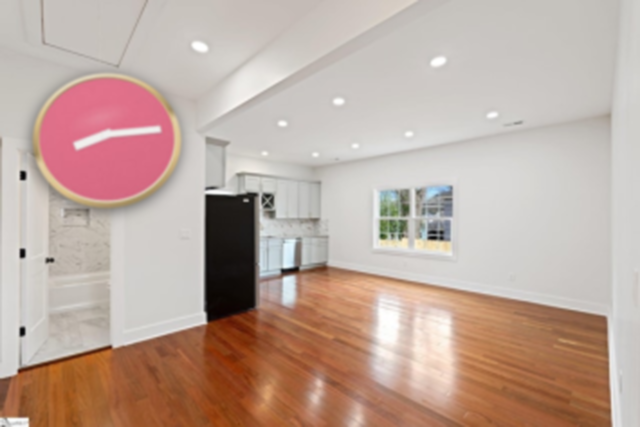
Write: 8:14
